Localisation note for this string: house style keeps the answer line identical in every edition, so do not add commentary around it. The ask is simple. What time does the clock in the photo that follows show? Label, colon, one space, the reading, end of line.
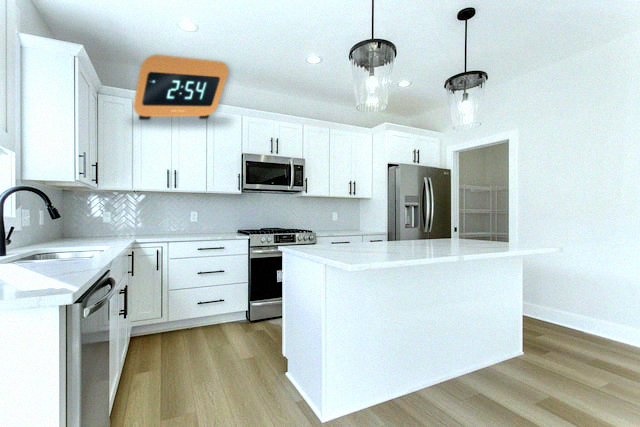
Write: 2:54
